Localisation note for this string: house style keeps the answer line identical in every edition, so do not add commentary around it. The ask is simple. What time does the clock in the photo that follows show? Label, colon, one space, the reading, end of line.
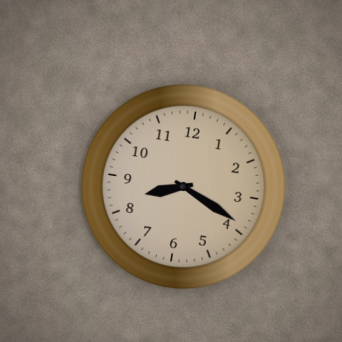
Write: 8:19
